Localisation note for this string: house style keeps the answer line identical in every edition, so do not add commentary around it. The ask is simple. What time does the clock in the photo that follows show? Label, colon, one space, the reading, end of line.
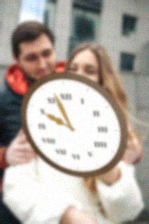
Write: 9:57
